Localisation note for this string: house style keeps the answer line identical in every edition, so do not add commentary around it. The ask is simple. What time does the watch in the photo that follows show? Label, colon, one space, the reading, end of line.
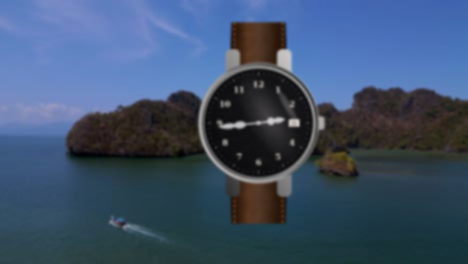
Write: 2:44
